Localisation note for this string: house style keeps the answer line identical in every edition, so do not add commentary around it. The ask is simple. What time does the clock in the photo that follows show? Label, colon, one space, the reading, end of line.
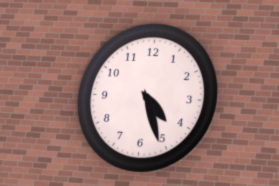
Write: 4:26
